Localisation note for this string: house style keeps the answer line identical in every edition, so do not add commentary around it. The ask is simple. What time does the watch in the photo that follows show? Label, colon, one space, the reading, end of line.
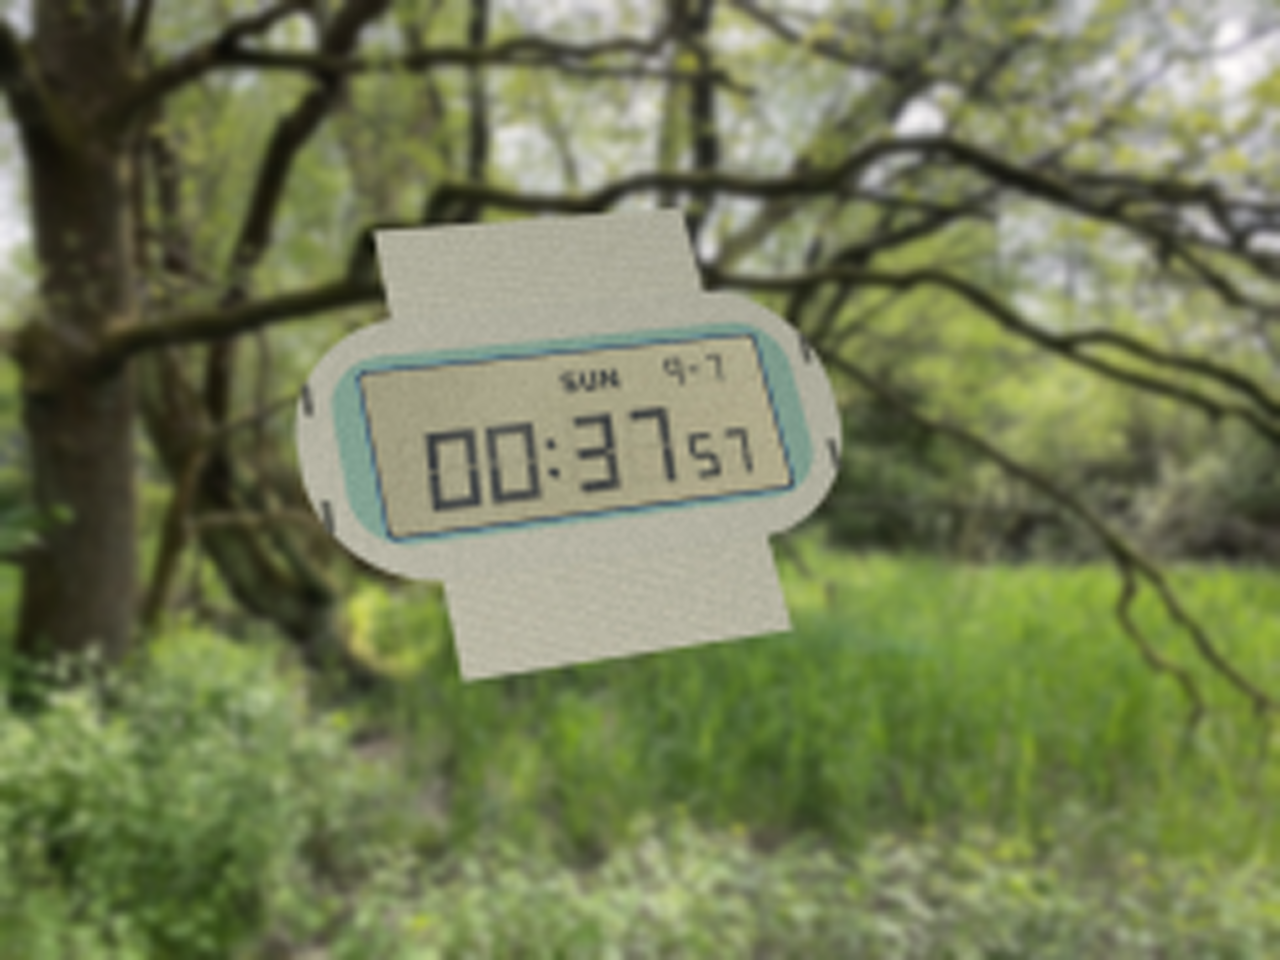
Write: 0:37:57
